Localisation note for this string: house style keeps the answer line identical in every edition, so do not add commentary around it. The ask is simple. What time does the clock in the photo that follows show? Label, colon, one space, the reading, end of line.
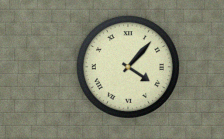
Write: 4:07
